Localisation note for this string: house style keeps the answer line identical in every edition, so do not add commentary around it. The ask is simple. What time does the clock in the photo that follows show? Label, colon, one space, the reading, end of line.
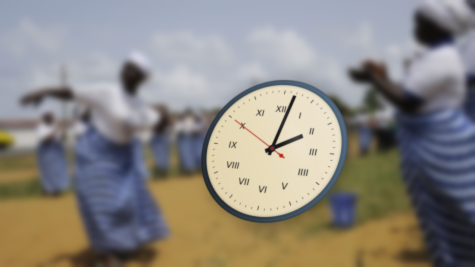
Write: 2:01:50
